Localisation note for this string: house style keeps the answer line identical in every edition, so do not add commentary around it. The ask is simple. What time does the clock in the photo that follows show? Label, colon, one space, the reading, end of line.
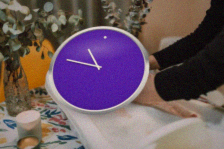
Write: 10:46
